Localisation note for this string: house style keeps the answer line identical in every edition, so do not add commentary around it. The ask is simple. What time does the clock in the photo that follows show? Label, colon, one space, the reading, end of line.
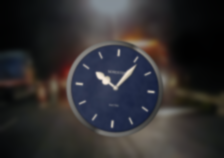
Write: 10:06
